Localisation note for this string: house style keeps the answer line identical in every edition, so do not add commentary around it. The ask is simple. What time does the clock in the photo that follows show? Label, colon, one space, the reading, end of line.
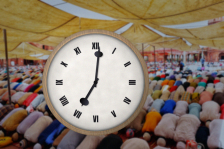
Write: 7:01
